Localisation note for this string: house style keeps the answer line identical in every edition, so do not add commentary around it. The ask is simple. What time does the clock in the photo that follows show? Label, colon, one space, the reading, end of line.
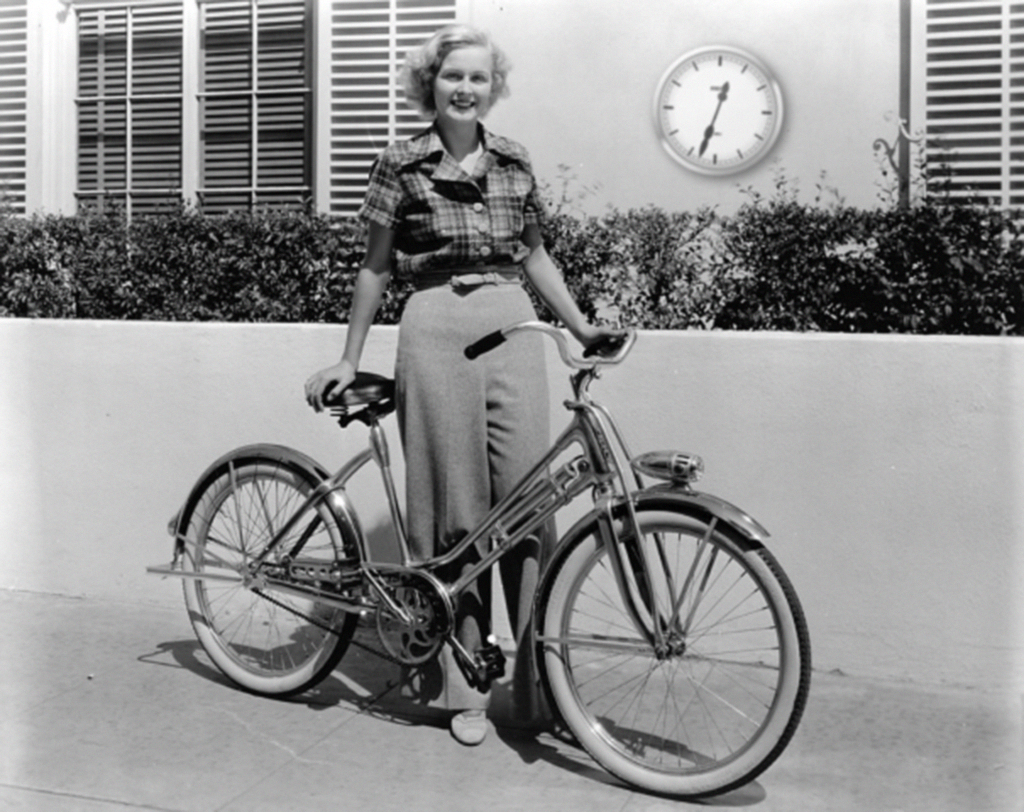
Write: 12:33
